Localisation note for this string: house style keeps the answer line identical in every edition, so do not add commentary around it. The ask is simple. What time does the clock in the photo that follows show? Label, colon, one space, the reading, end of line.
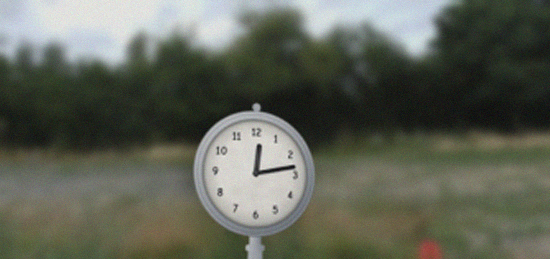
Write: 12:13
